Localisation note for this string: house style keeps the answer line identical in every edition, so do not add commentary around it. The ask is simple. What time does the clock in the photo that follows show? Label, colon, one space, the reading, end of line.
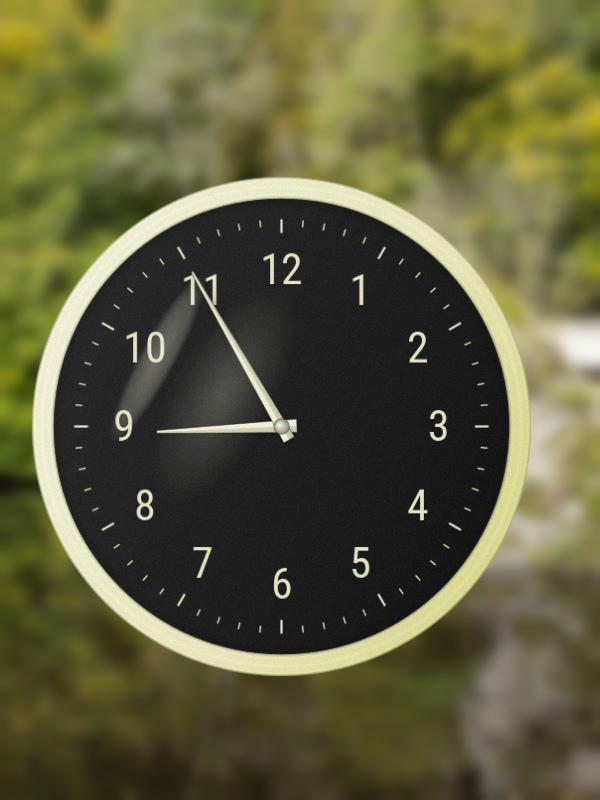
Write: 8:55
